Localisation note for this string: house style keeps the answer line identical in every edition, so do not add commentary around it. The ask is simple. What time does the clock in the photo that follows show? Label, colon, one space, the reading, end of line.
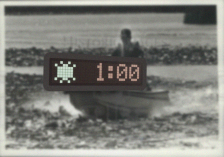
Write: 1:00
